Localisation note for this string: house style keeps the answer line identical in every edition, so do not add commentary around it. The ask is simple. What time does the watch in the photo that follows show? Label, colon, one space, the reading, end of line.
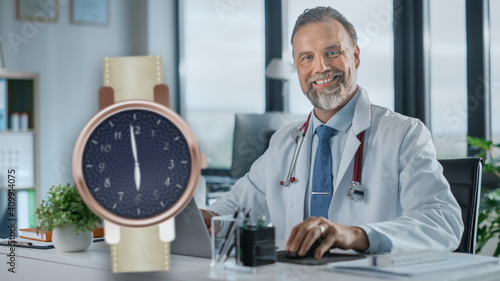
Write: 5:59
